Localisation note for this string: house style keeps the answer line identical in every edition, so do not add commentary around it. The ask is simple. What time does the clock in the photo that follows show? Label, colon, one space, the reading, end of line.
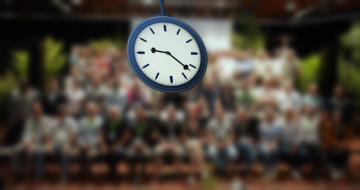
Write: 9:22
